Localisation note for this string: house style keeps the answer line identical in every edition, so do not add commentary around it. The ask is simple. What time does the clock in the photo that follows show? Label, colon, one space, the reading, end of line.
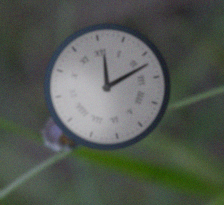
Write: 12:12
